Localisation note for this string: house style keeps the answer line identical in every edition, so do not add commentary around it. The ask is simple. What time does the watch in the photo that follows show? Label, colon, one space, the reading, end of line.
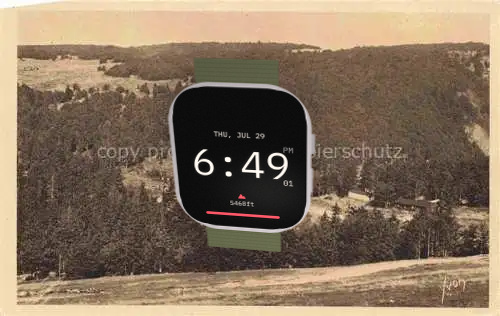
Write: 6:49:01
